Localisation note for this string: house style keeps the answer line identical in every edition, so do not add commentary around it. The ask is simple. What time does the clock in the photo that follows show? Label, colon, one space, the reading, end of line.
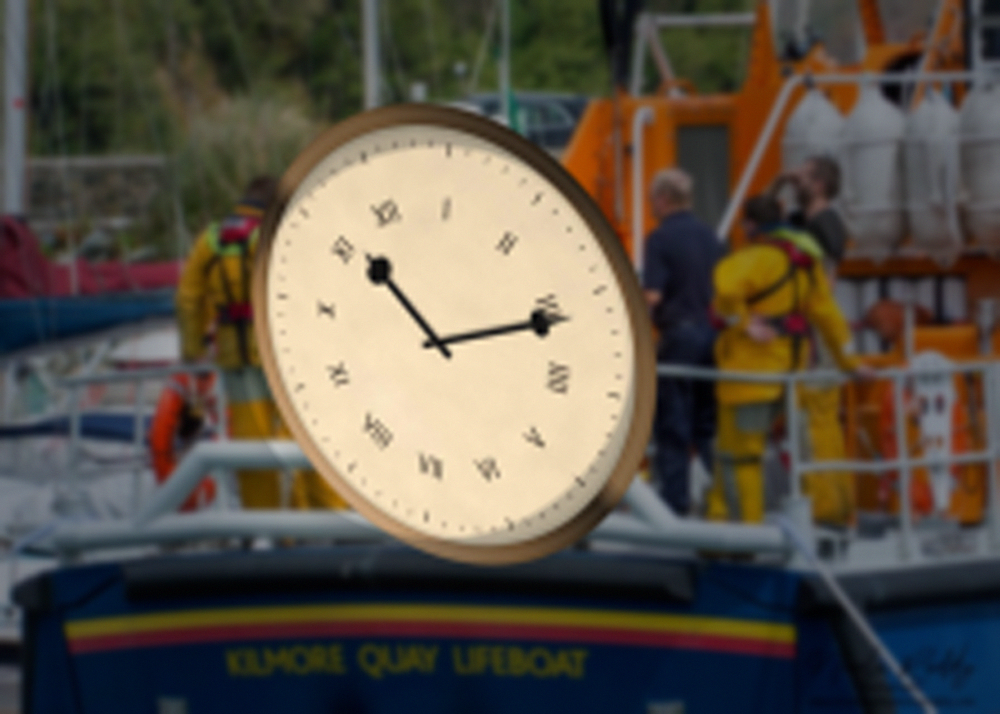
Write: 11:16
